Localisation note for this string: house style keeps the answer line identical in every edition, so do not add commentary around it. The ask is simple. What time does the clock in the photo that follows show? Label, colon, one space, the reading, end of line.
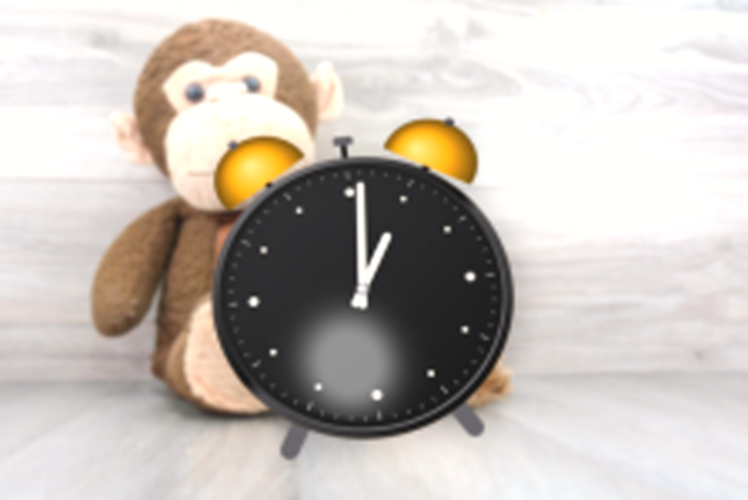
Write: 1:01
